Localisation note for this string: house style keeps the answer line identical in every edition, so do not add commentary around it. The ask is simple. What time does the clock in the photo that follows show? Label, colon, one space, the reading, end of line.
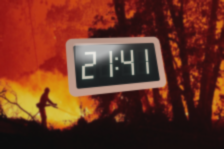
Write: 21:41
